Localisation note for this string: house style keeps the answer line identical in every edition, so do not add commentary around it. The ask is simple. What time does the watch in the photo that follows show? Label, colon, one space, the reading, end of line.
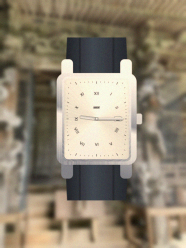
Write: 9:15
